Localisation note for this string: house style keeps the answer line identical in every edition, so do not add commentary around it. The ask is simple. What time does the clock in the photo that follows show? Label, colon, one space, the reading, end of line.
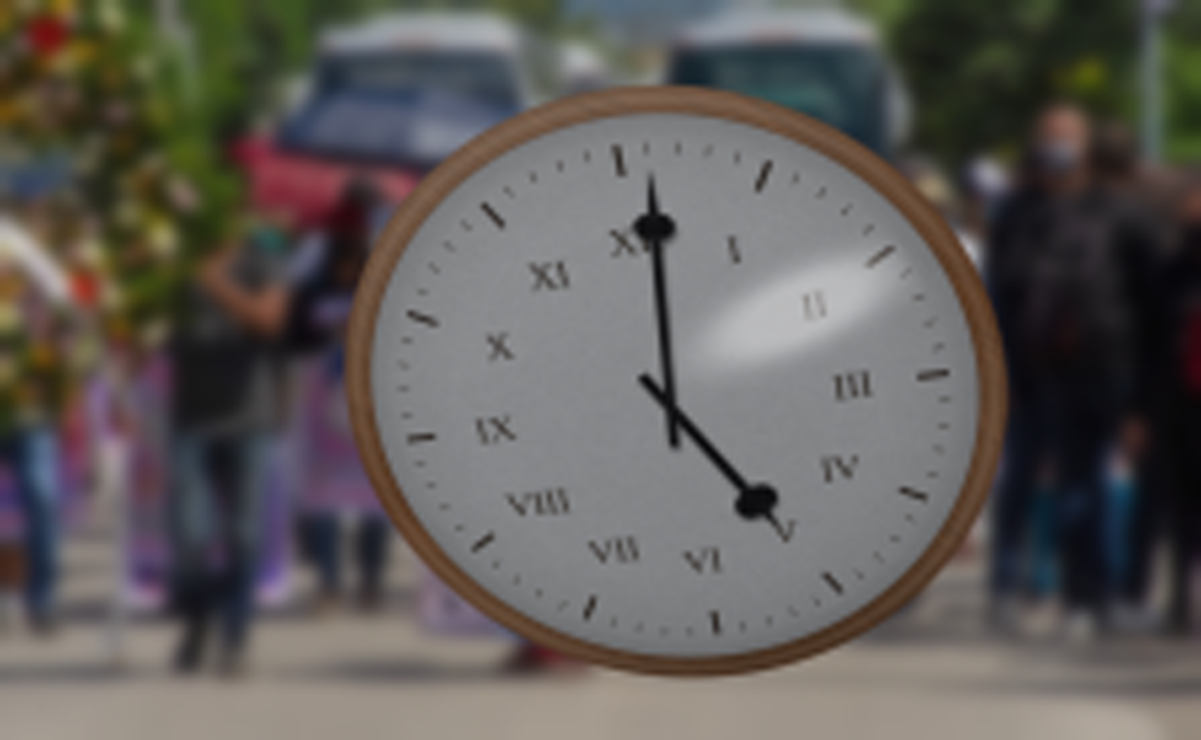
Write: 5:01
